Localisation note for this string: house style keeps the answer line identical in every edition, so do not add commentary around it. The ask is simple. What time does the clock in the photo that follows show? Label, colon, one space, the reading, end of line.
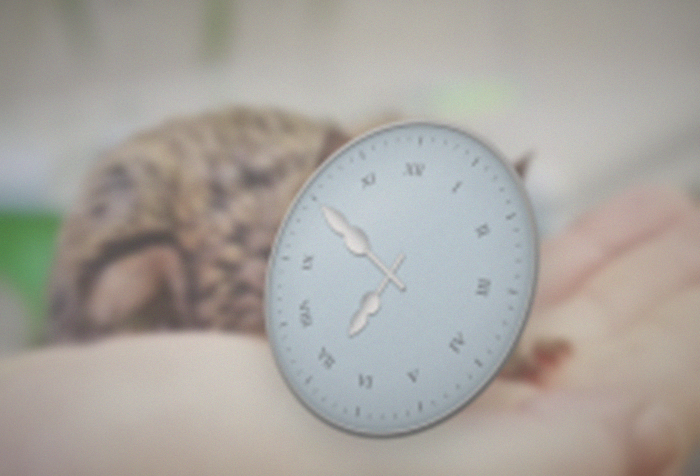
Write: 6:50
